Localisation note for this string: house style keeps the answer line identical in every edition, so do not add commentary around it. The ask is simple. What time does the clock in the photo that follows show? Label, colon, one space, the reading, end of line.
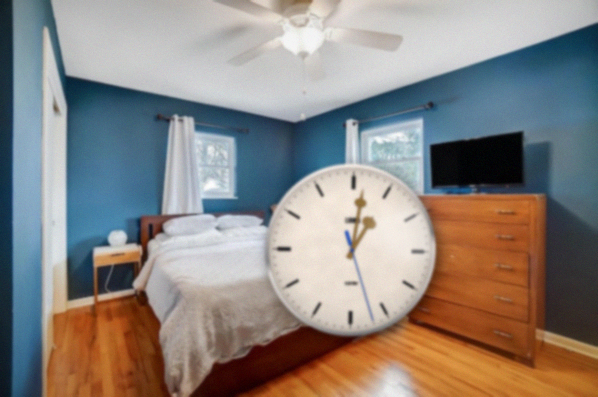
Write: 1:01:27
